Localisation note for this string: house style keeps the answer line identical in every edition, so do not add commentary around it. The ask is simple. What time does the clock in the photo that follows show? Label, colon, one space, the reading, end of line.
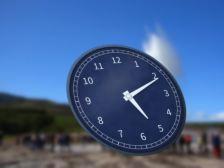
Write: 5:11
